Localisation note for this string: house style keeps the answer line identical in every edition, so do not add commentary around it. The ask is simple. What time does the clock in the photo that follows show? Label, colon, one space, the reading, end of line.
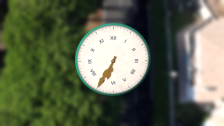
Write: 6:35
